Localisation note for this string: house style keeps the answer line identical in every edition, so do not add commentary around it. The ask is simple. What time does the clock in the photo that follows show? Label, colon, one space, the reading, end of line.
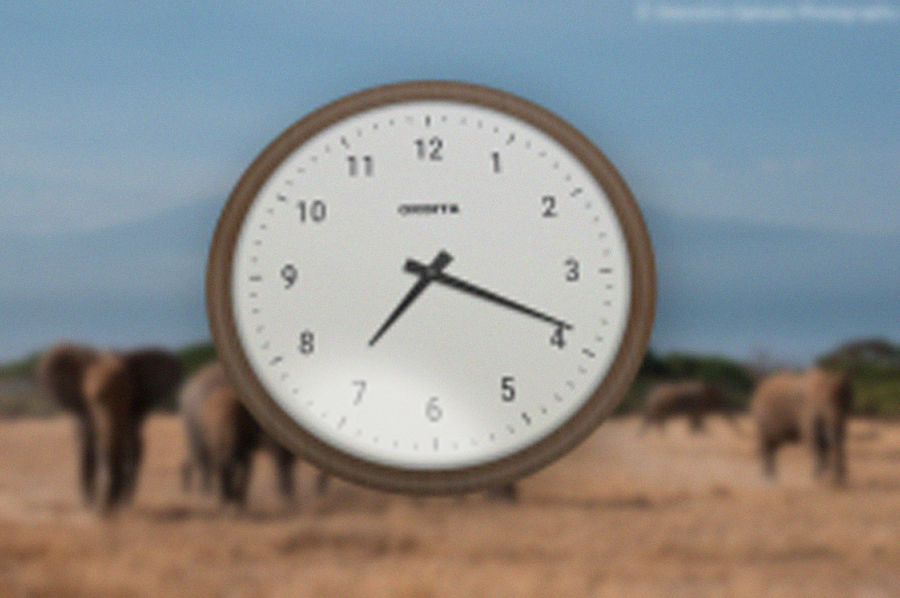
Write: 7:19
